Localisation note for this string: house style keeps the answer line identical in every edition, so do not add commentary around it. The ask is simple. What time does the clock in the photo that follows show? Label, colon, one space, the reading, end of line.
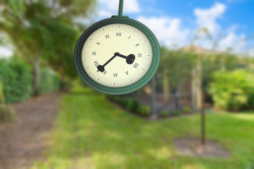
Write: 3:37
